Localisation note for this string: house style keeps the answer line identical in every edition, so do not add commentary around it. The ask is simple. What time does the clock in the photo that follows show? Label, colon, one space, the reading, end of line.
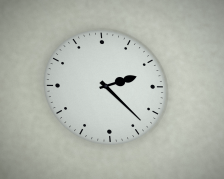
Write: 2:23
